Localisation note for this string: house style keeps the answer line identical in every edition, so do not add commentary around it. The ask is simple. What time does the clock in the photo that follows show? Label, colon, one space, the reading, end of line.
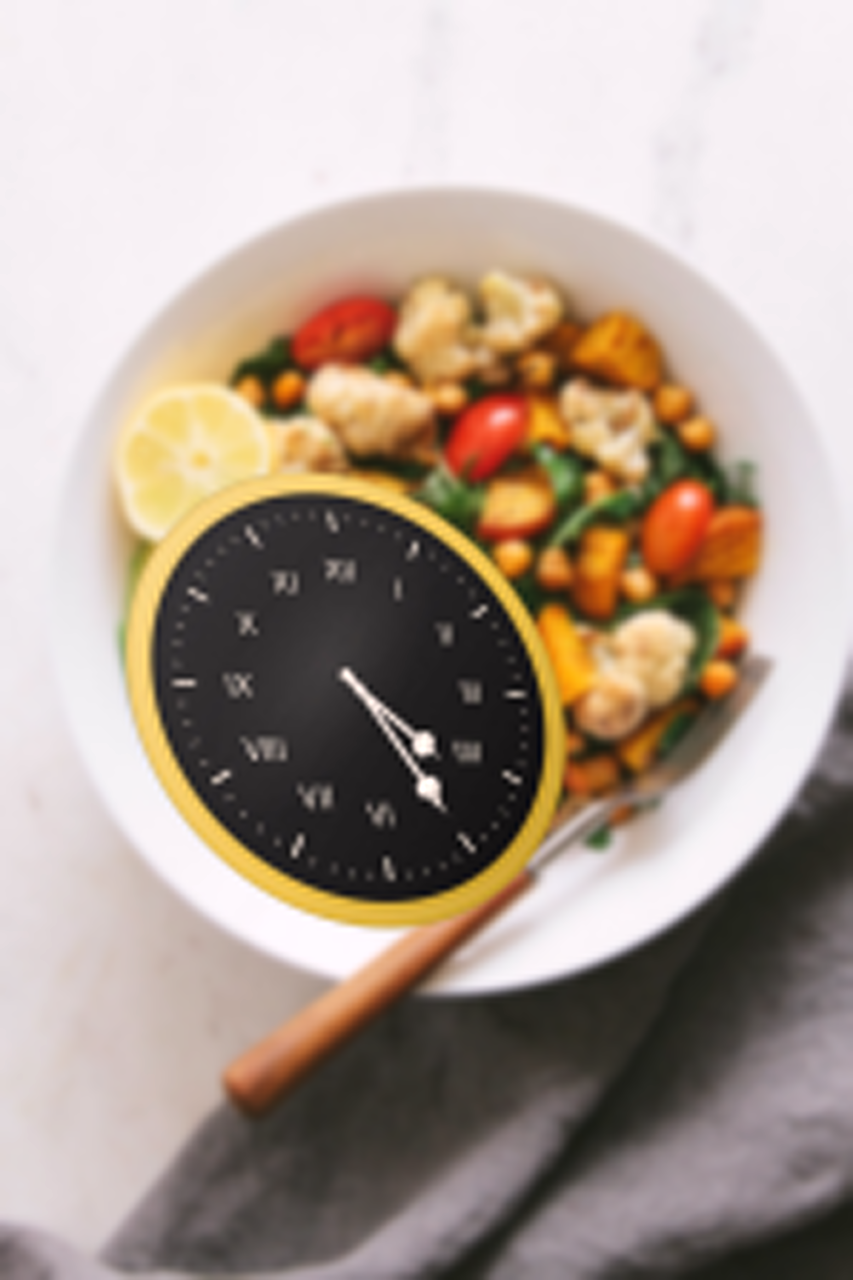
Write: 4:25
